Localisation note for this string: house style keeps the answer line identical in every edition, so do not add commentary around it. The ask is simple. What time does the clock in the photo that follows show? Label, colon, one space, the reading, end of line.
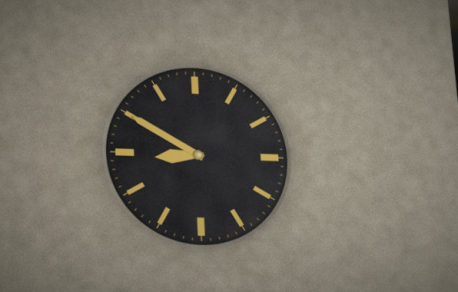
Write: 8:50
